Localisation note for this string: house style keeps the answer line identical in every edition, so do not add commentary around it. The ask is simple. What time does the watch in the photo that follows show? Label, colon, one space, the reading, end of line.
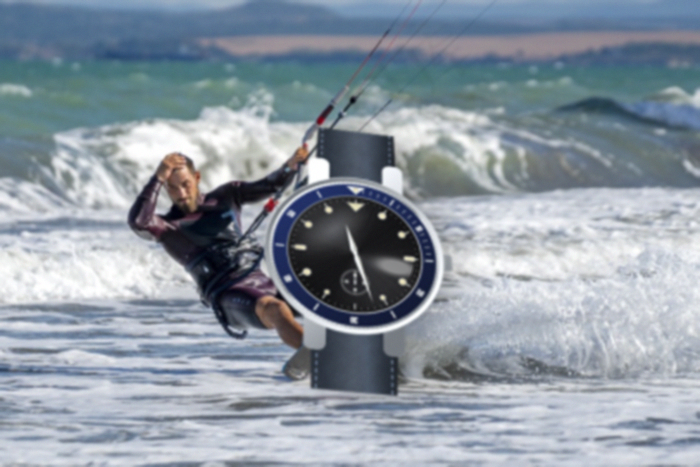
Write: 11:27
